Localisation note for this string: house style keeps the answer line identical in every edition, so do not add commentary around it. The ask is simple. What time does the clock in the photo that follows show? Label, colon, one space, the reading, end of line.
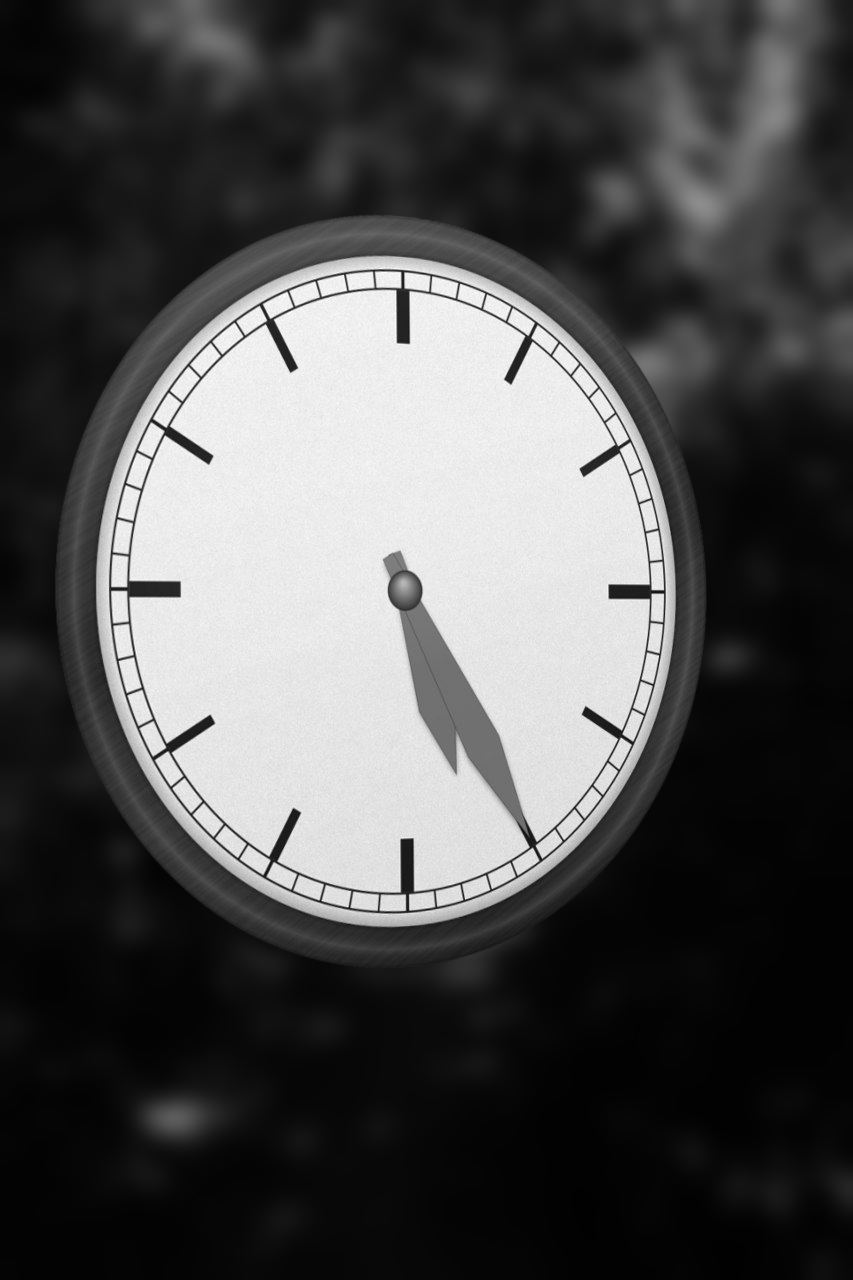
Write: 5:25
